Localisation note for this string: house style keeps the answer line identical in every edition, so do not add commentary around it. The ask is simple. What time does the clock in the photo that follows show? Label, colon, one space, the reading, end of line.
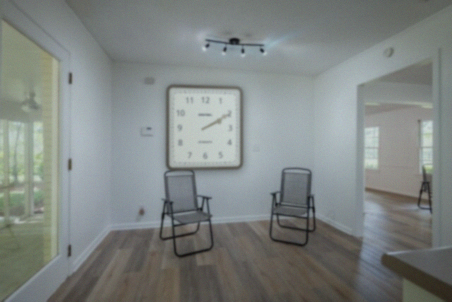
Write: 2:10
